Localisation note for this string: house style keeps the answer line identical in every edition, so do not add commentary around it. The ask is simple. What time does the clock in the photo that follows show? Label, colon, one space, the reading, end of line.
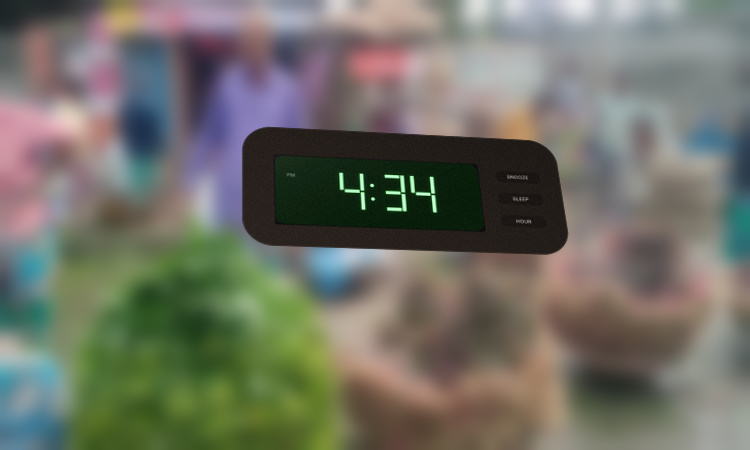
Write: 4:34
